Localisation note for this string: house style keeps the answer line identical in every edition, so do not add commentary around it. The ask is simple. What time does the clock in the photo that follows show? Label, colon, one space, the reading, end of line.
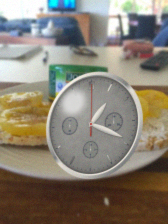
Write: 1:19
